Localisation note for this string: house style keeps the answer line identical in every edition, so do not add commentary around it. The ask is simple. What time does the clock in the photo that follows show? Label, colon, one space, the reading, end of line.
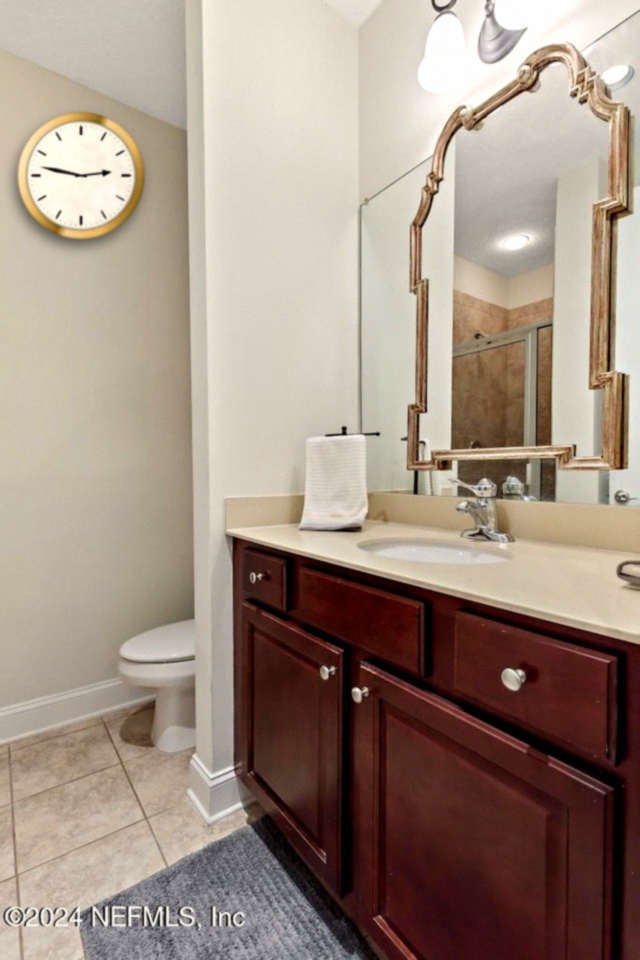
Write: 2:47
